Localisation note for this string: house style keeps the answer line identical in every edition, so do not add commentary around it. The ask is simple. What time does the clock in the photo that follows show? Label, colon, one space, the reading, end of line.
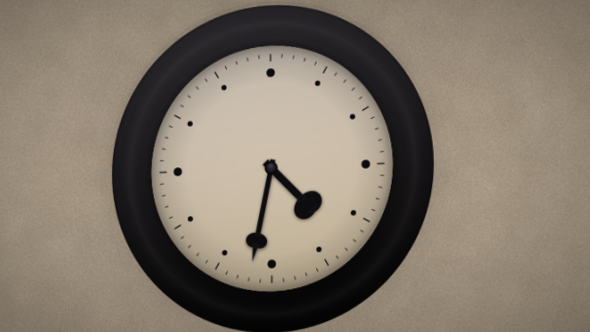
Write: 4:32
